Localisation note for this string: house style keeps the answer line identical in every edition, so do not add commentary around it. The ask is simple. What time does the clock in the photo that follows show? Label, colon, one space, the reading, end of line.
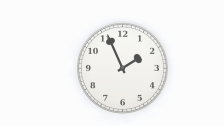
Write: 1:56
